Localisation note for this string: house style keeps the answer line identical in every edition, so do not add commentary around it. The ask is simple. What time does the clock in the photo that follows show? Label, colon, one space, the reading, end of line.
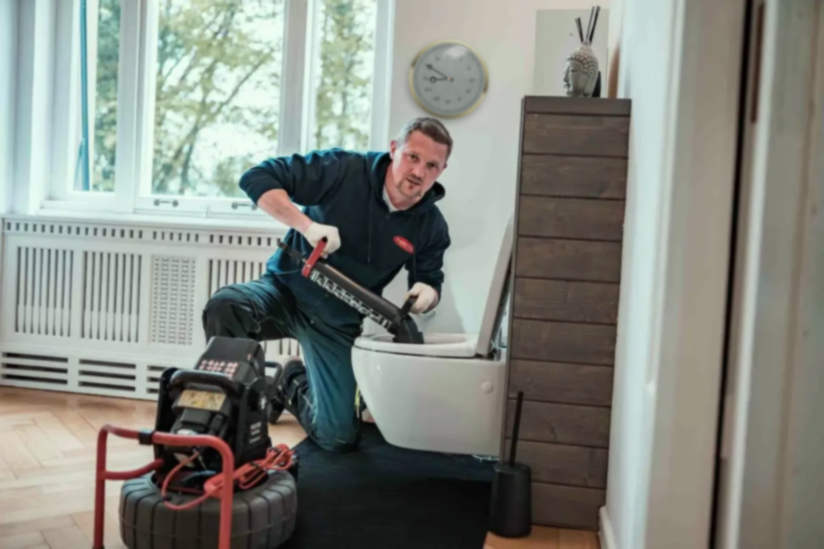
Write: 8:50
